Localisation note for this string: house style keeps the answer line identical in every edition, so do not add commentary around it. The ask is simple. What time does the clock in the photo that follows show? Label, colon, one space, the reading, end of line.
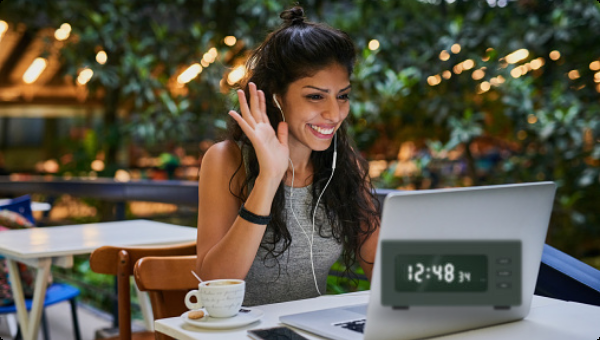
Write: 12:48
